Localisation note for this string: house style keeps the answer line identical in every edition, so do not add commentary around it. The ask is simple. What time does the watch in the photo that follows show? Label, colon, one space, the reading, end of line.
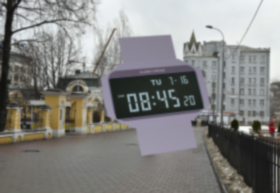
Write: 8:45
